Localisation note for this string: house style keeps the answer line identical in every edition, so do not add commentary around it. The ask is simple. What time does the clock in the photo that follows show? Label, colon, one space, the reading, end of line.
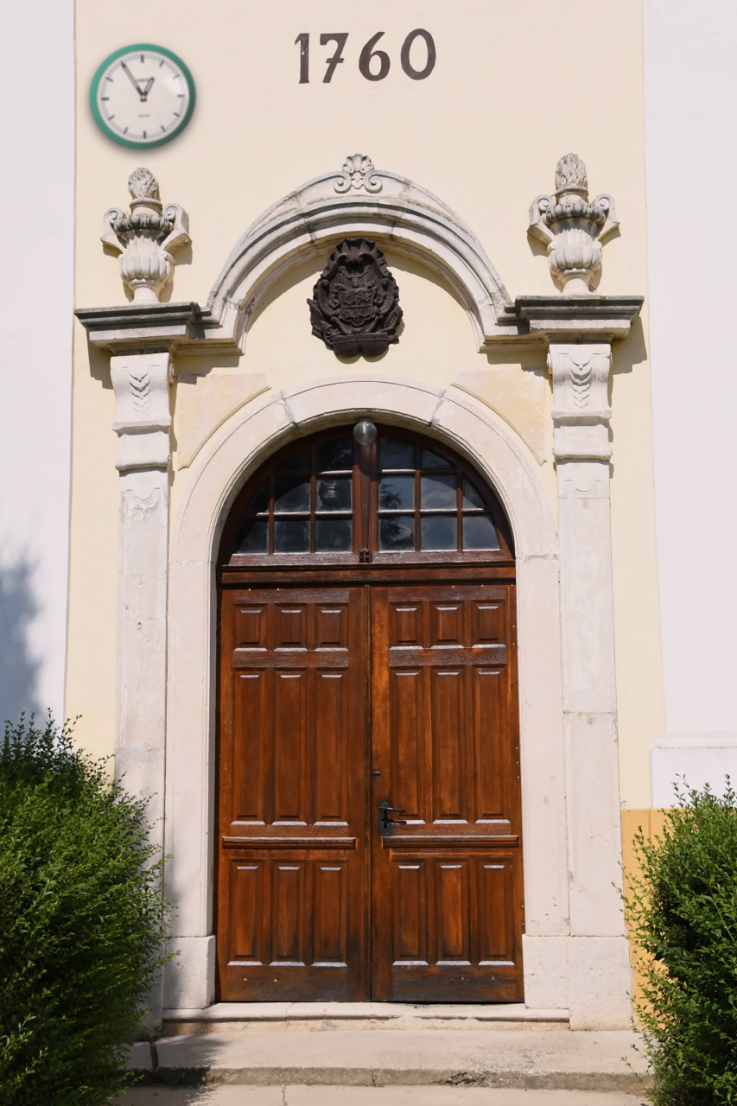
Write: 12:55
